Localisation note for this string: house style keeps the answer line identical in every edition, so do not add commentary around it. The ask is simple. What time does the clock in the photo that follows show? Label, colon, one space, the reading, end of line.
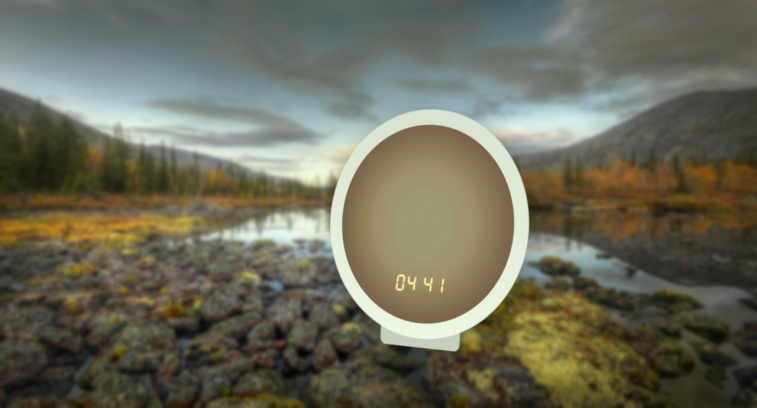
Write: 4:41
